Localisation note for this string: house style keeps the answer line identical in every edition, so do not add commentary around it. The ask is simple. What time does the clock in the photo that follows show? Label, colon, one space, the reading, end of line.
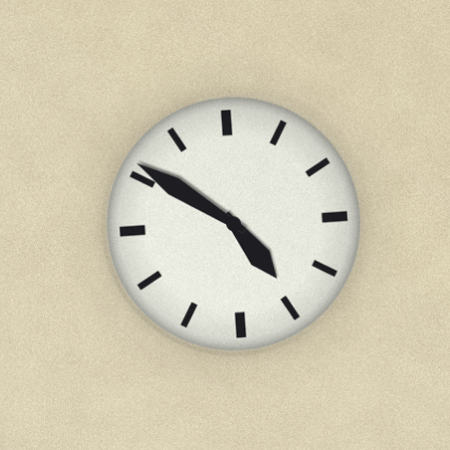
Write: 4:51
